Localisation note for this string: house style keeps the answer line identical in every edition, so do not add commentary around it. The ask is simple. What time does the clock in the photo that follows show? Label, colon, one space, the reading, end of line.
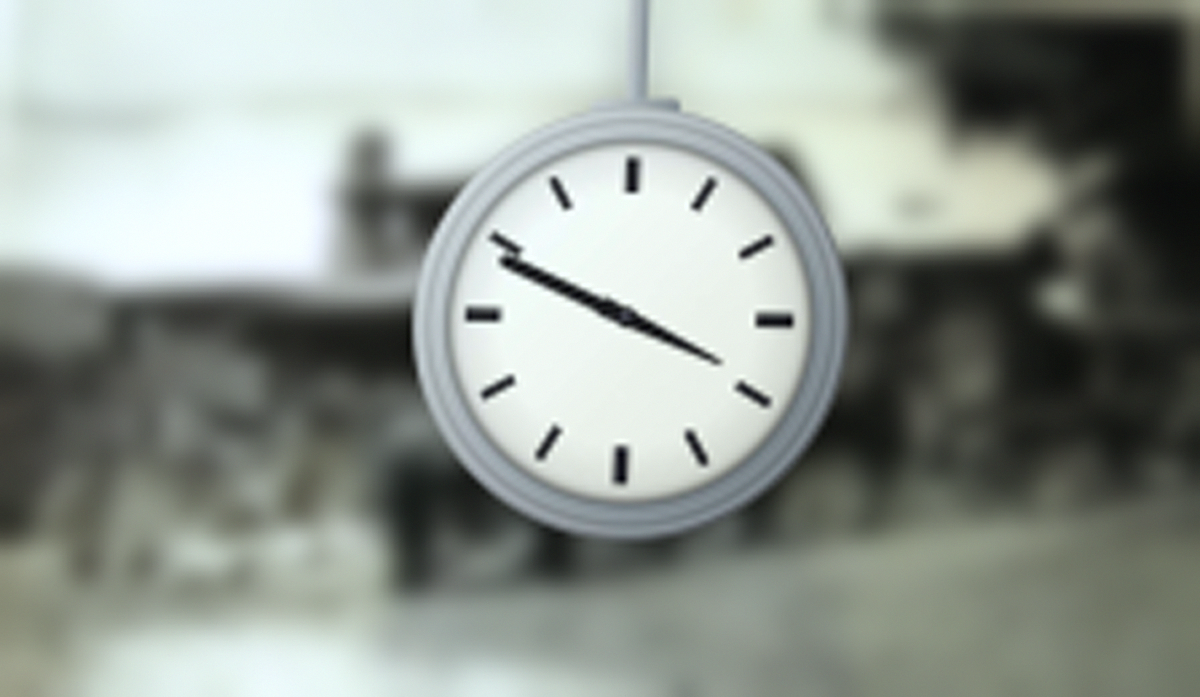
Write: 3:49
